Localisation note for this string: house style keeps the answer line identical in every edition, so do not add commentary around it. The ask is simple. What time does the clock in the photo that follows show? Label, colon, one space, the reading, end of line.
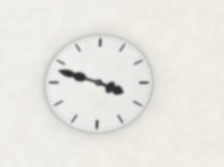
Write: 3:48
